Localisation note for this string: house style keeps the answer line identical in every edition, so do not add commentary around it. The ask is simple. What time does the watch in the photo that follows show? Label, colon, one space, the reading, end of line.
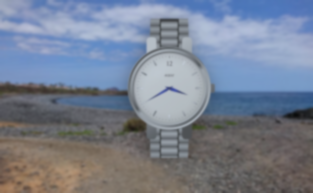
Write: 3:40
